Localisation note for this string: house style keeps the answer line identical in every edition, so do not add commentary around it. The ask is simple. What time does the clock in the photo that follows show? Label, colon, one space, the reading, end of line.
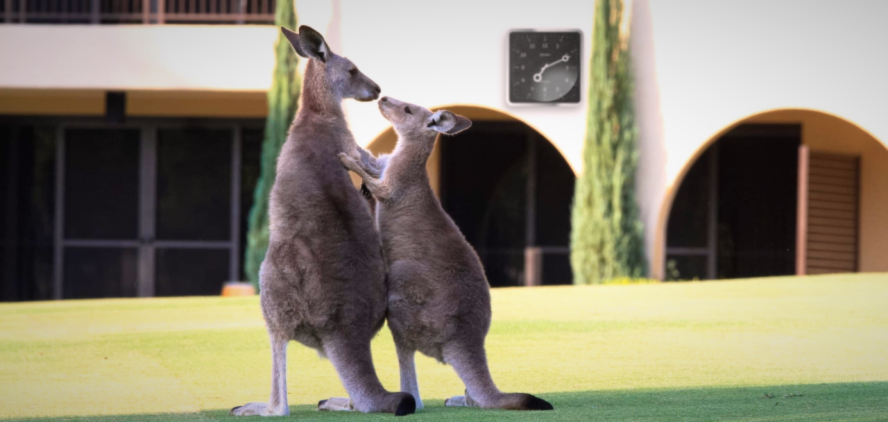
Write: 7:11
